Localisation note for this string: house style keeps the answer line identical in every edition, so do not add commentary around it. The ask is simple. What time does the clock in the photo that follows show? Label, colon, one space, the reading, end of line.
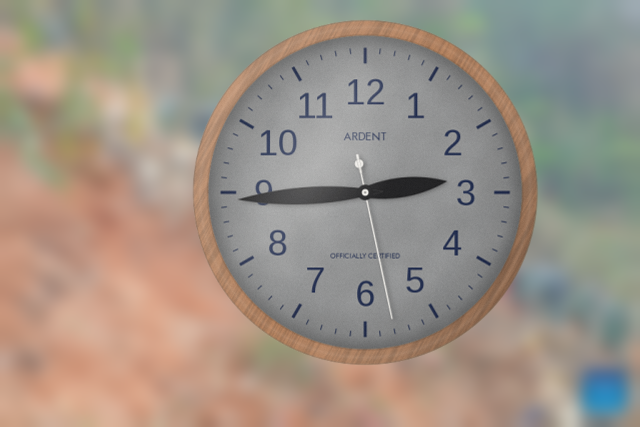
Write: 2:44:28
